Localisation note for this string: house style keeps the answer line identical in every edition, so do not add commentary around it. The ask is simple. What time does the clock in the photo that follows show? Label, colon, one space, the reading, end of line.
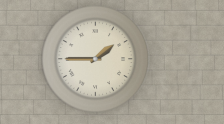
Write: 1:45
